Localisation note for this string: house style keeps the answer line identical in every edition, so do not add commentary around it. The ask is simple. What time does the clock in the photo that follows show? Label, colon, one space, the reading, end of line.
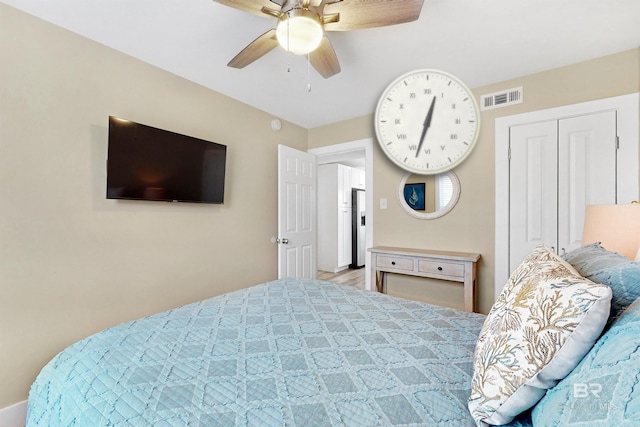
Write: 12:33
